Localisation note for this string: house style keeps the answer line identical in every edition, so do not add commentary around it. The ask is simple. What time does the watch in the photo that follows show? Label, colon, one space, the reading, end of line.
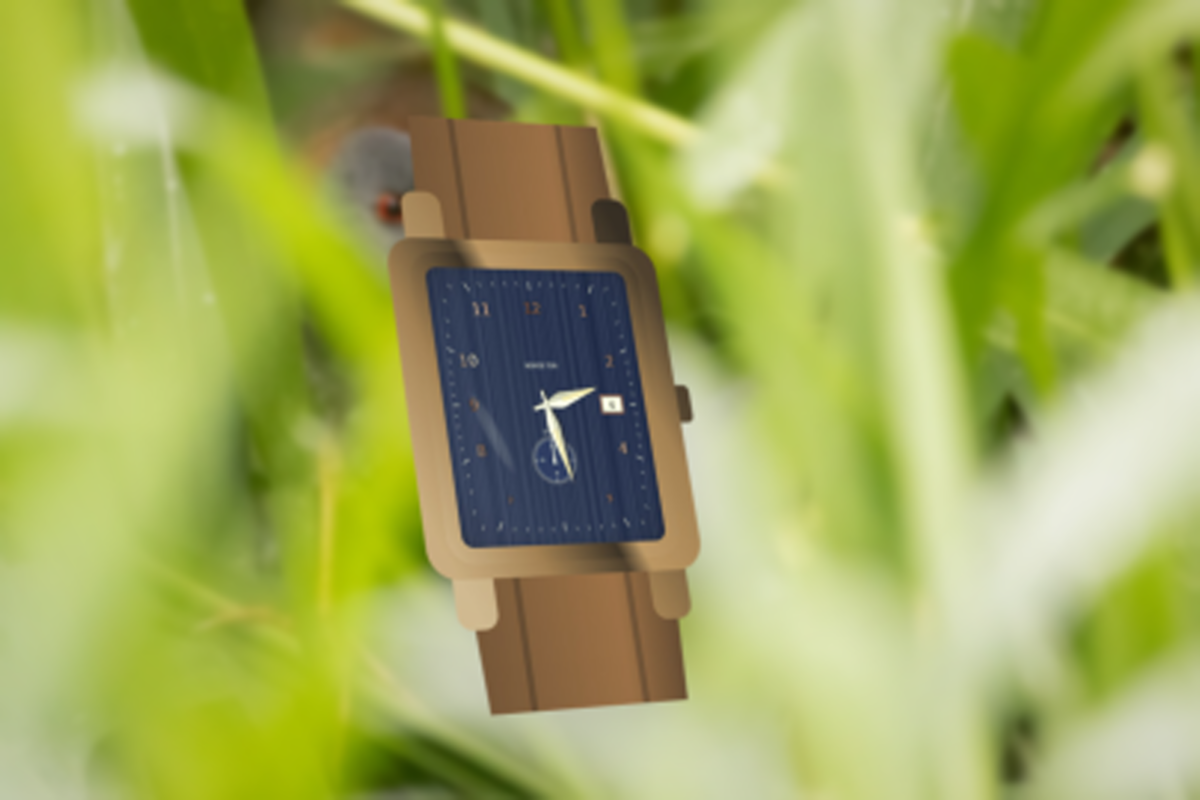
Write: 2:28
